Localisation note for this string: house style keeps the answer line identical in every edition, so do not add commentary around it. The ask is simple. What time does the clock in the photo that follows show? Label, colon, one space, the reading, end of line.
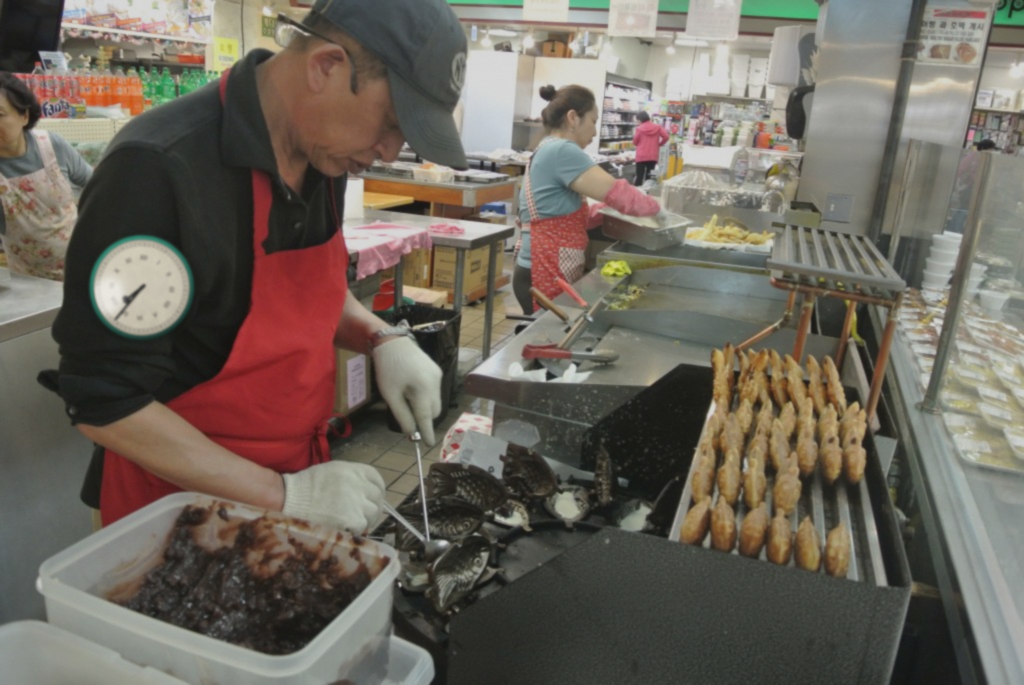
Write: 7:36
